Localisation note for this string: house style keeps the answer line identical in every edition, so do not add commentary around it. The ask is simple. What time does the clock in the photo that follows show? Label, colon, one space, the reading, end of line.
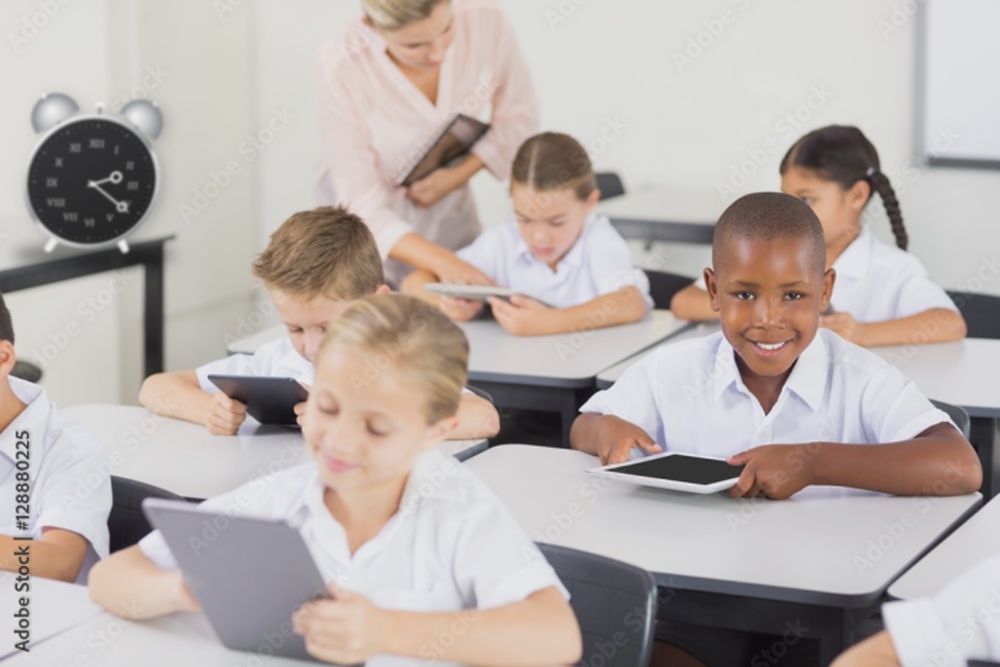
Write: 2:21
